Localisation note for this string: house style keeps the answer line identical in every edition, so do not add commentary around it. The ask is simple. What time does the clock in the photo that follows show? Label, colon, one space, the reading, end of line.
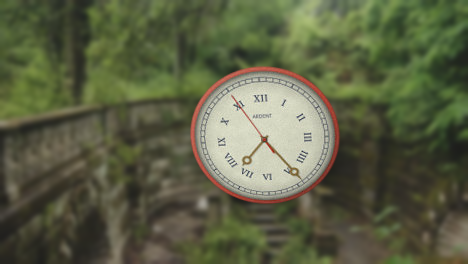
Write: 7:23:55
